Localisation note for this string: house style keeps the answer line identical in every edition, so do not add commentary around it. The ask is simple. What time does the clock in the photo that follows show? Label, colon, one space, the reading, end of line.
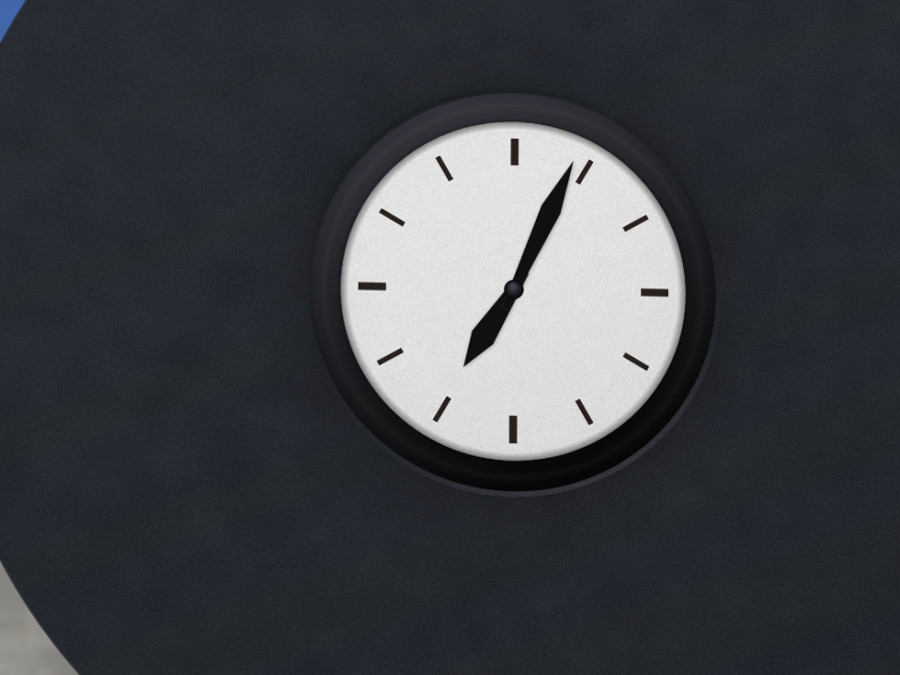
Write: 7:04
